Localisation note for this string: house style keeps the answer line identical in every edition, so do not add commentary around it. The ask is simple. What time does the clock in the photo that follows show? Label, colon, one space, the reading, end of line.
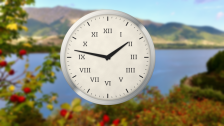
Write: 1:47
